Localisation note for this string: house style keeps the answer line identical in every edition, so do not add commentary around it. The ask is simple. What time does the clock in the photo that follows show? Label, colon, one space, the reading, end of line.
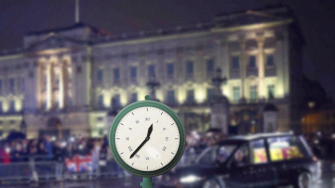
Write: 12:37
